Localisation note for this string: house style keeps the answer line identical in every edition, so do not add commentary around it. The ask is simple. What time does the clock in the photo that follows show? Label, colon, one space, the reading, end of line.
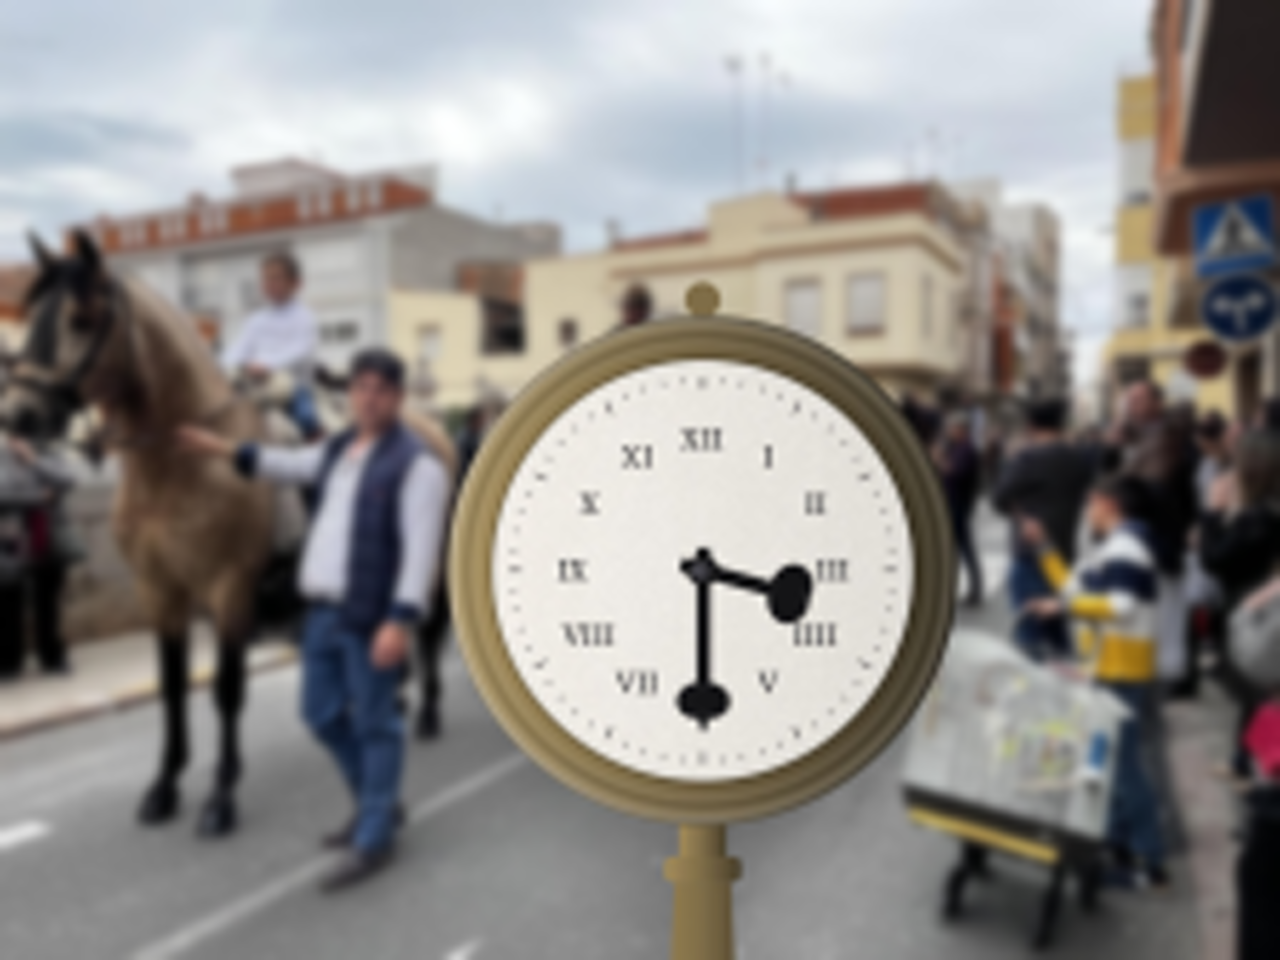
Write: 3:30
